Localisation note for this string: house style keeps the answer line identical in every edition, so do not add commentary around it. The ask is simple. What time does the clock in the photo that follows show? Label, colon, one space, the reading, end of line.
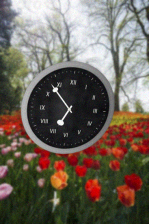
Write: 6:53
